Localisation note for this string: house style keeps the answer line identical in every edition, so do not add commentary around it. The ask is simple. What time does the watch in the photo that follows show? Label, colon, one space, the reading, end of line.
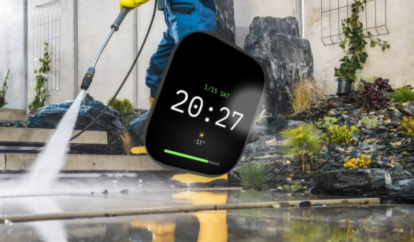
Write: 20:27
